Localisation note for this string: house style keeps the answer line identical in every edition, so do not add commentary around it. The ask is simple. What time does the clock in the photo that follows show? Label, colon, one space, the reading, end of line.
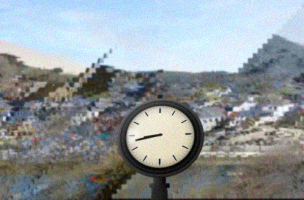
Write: 8:43
